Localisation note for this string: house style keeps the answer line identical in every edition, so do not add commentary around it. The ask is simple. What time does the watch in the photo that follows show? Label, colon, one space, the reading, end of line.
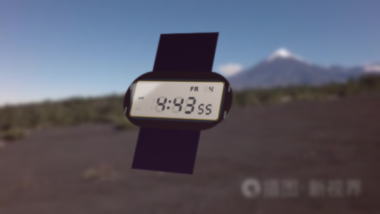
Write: 4:43:55
